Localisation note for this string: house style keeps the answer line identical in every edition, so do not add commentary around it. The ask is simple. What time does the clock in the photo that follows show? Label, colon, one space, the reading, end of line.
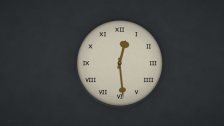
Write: 12:29
